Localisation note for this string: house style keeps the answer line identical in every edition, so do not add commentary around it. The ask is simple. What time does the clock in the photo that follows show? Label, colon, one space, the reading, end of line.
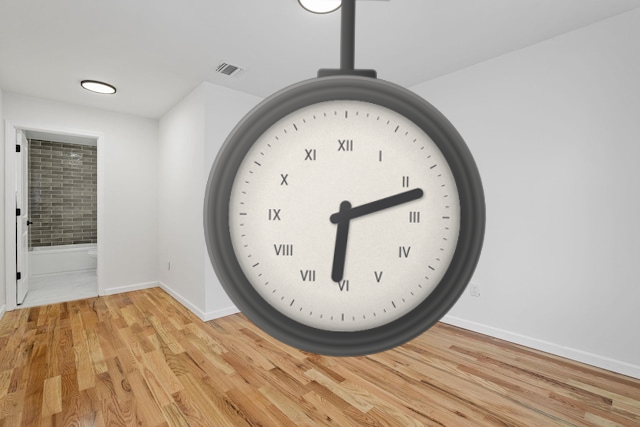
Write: 6:12
